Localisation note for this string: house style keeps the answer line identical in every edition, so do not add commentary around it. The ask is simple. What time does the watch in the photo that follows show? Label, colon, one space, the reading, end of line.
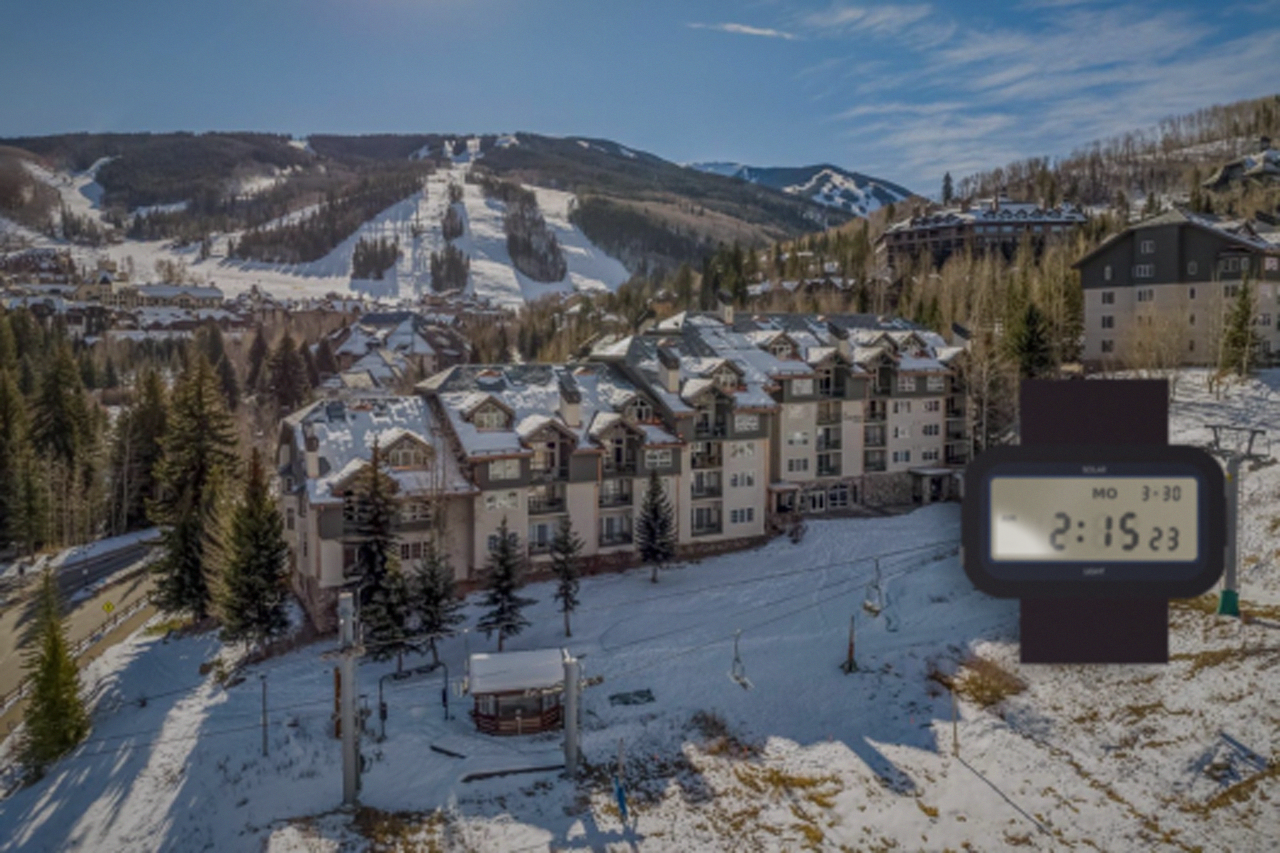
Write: 2:15:23
